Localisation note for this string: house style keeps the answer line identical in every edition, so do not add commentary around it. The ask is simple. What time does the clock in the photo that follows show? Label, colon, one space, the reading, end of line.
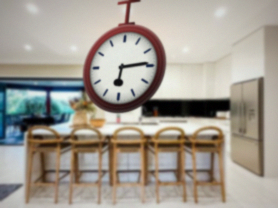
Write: 6:14
